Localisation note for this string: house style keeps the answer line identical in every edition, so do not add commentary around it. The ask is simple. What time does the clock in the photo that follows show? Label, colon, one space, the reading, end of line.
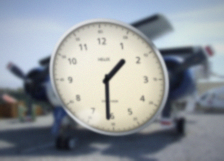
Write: 1:31
